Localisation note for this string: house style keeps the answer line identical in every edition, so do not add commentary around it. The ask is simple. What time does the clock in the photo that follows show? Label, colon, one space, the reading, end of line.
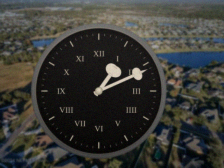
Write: 1:11
